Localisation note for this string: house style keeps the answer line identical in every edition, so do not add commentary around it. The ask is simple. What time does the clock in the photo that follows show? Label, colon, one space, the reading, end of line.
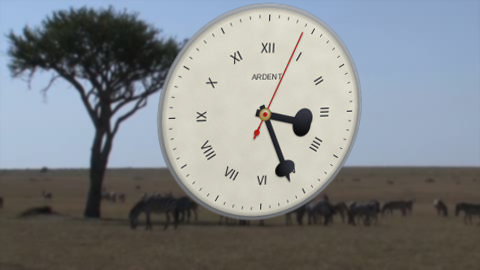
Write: 3:26:04
